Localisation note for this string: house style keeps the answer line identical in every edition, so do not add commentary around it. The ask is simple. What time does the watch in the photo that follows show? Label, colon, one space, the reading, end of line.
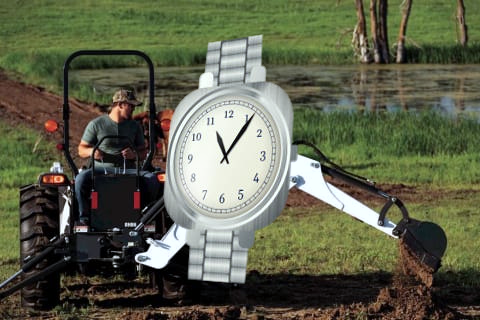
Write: 11:06
